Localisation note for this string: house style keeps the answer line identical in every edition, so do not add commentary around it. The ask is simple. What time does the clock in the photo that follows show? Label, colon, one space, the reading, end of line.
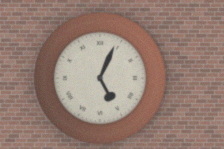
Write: 5:04
